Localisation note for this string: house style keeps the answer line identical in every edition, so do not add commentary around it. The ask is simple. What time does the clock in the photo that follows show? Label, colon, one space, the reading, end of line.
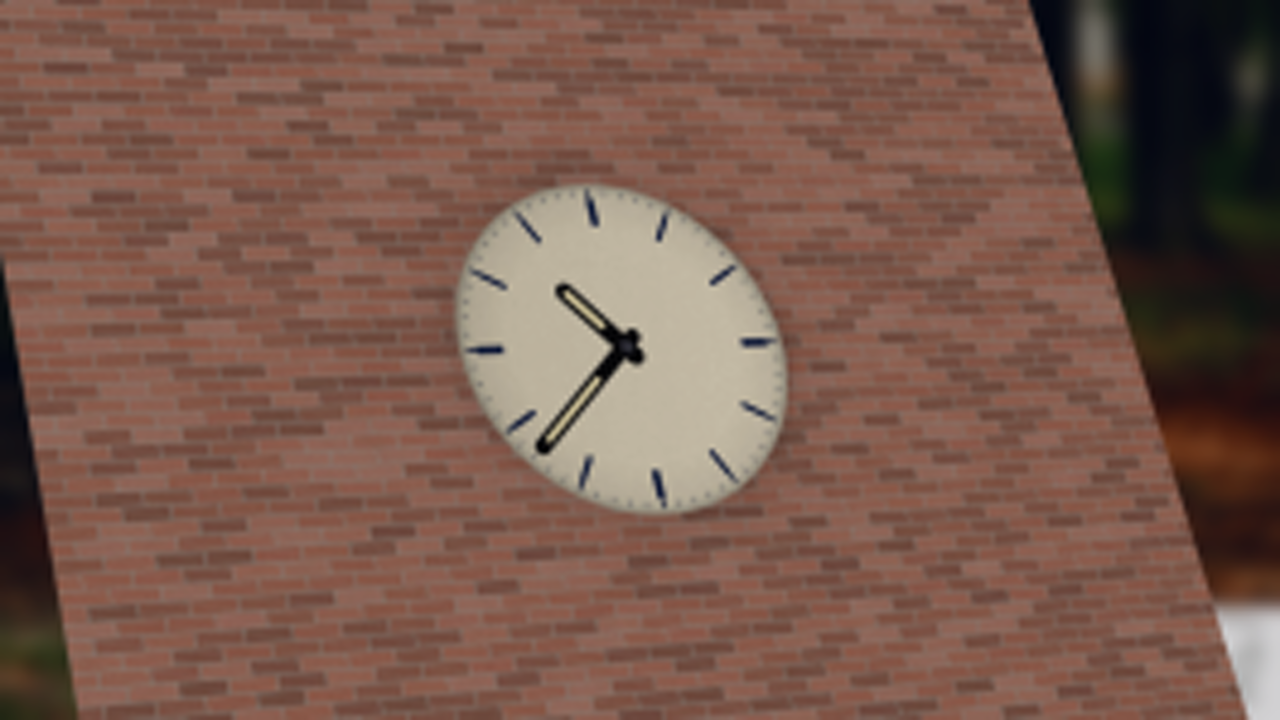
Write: 10:38
